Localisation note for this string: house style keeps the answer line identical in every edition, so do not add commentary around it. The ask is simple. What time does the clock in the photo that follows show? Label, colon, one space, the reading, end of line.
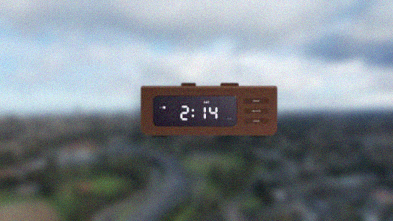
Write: 2:14
